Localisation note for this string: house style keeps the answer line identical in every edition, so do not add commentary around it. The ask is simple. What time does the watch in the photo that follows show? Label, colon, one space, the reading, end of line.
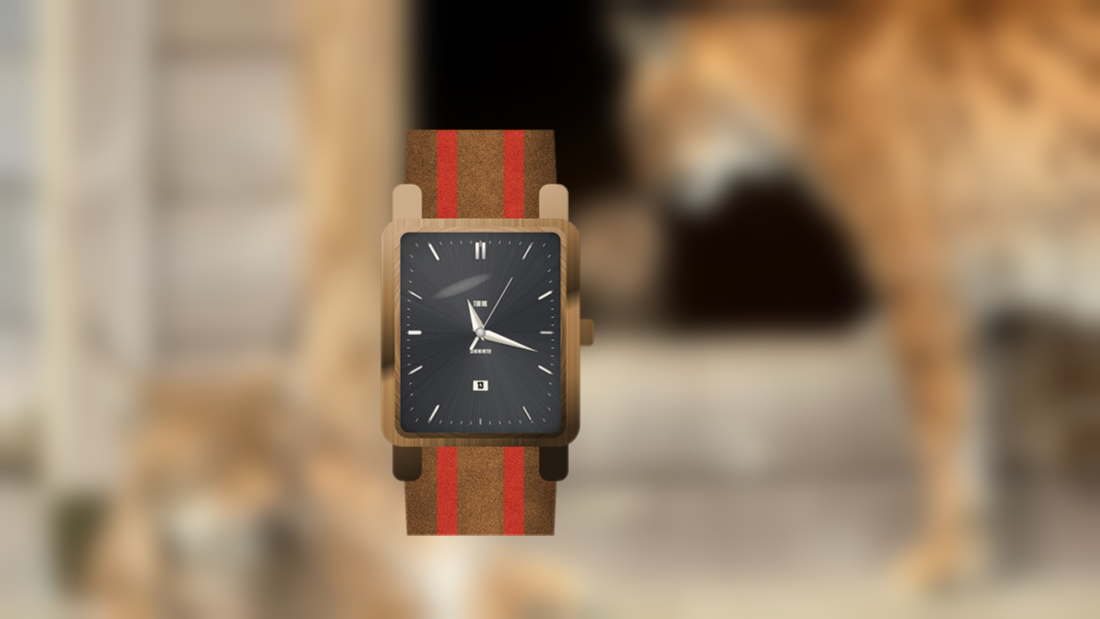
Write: 11:18:05
